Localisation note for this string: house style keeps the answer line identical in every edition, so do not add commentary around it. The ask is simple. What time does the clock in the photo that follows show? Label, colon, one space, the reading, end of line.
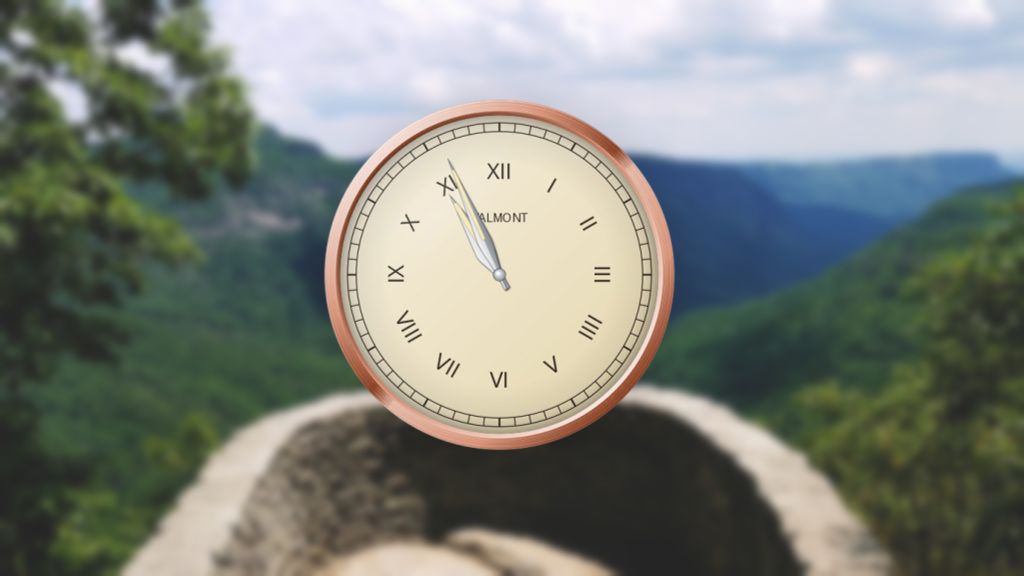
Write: 10:56
